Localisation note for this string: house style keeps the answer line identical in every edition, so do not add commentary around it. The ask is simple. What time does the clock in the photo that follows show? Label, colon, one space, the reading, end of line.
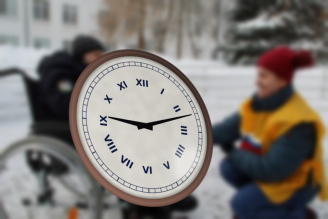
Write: 9:12
